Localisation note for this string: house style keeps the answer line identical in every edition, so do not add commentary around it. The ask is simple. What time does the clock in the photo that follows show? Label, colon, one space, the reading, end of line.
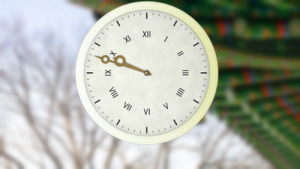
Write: 9:48
